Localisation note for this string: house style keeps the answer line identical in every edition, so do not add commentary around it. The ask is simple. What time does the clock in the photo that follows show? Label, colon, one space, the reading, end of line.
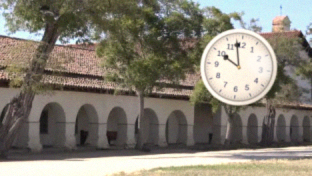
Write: 9:58
